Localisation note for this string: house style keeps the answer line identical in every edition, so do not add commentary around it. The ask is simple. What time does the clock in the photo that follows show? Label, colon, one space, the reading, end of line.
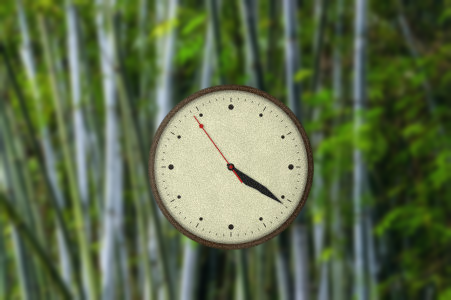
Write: 4:20:54
